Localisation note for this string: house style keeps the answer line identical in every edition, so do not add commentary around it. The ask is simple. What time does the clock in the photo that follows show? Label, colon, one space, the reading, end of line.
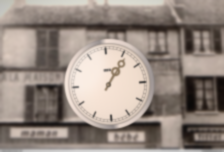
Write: 1:06
